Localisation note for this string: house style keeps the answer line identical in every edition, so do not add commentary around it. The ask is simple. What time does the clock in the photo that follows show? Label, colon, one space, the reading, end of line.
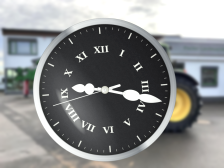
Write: 9:17:43
